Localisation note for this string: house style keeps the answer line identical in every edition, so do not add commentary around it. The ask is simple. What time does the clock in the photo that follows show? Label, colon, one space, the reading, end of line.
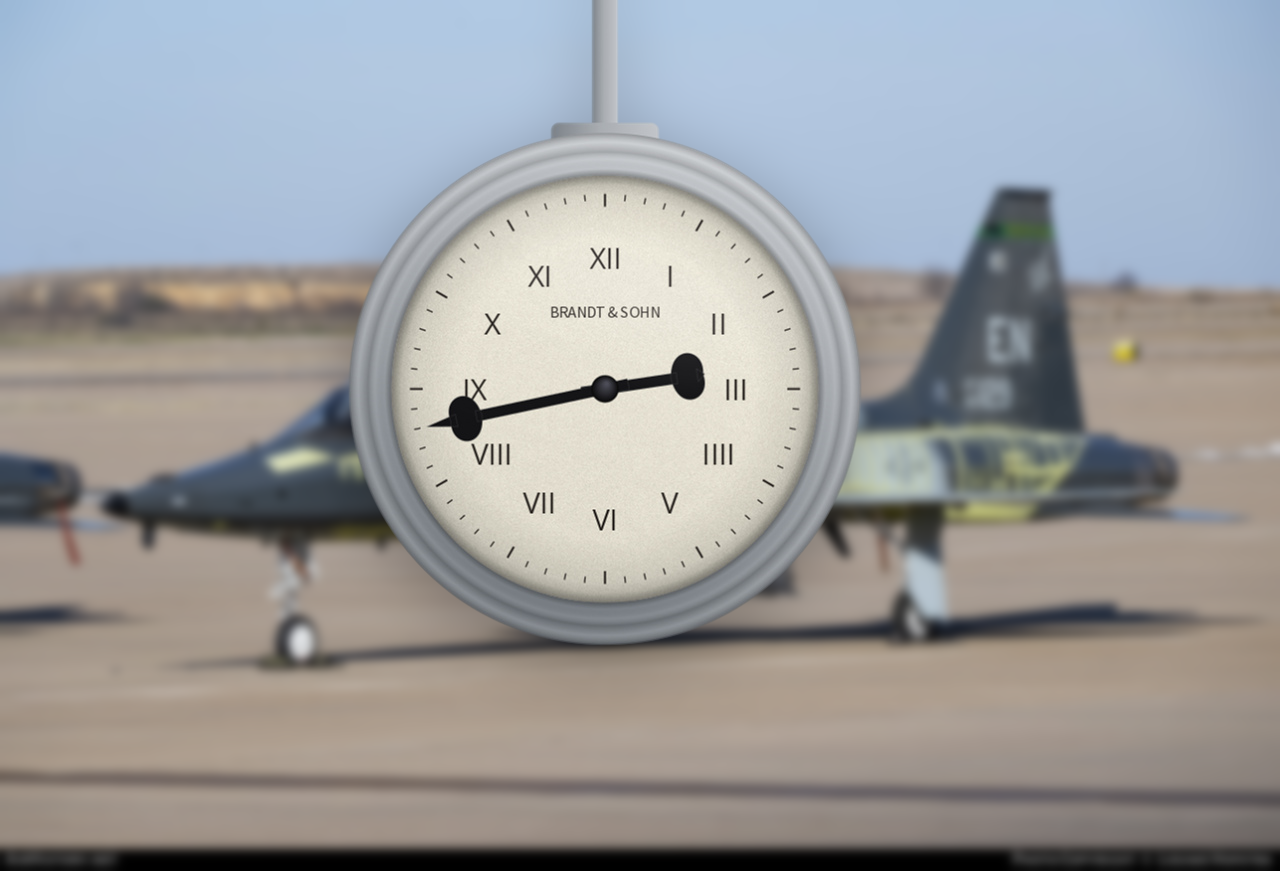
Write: 2:43
